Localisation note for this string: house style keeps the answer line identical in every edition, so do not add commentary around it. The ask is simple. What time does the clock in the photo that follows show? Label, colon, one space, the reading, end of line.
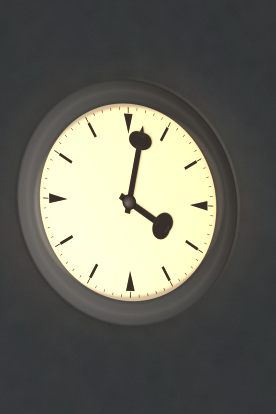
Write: 4:02
